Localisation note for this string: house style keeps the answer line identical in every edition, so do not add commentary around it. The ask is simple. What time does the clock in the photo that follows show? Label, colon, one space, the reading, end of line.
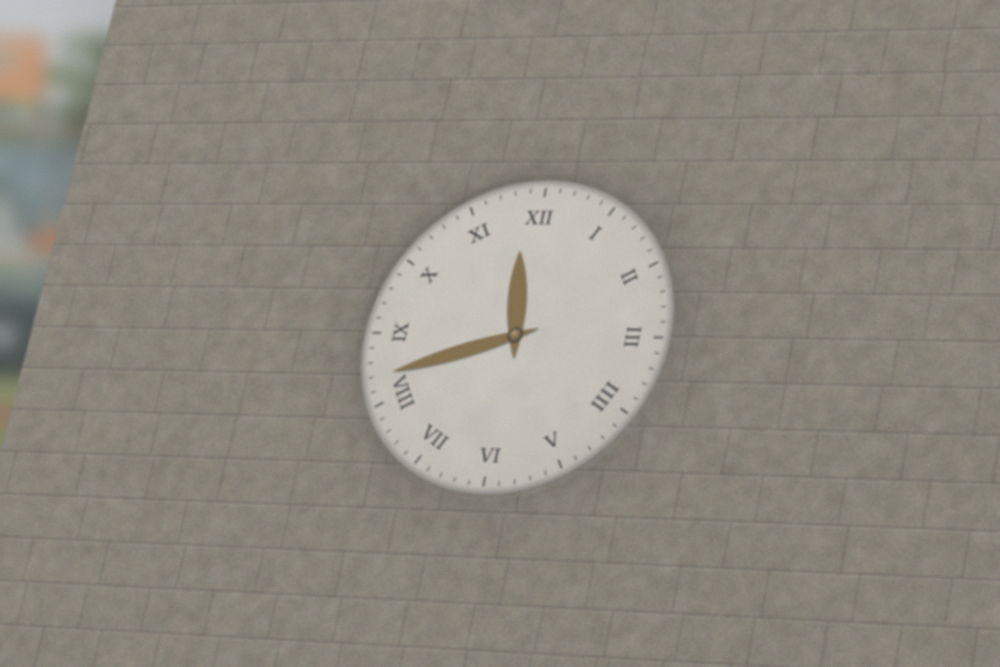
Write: 11:42
